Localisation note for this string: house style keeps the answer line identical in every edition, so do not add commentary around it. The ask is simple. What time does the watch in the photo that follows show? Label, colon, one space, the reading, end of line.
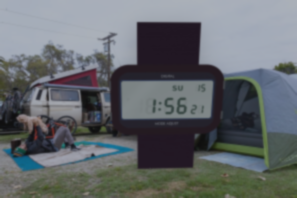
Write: 1:56
